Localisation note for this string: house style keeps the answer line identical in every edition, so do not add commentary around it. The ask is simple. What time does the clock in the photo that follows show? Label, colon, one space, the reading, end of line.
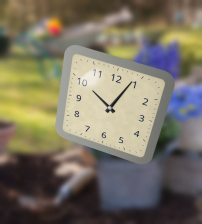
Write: 10:04
